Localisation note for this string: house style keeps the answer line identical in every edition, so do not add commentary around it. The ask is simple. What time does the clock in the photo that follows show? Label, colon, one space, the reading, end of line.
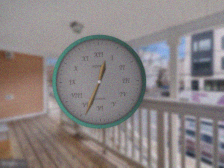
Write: 12:34
